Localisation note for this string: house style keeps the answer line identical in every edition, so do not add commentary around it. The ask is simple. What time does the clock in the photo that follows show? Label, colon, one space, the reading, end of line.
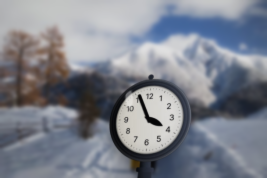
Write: 3:56
